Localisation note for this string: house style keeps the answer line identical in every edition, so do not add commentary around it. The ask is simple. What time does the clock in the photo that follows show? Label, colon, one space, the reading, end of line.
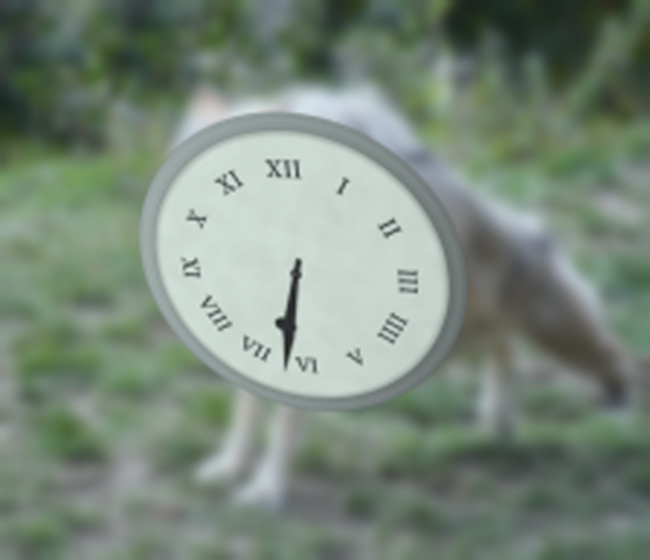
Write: 6:32
